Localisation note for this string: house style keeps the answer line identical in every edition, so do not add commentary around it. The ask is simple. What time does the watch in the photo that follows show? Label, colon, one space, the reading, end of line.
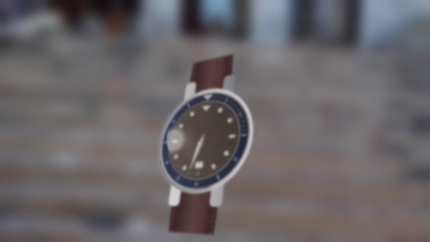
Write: 6:33
